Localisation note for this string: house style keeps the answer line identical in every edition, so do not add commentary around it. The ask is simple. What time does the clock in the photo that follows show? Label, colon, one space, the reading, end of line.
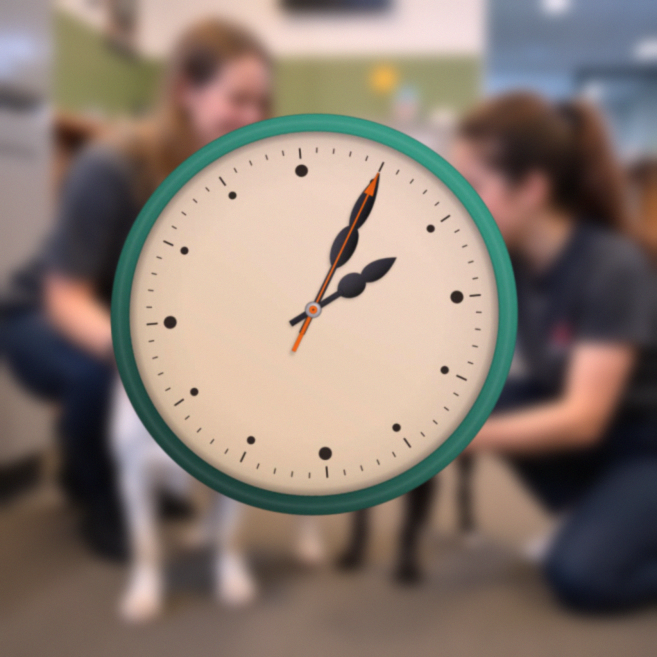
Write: 2:05:05
